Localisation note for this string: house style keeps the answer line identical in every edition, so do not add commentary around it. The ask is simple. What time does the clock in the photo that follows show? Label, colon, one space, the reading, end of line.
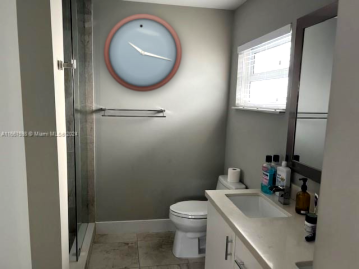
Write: 10:18
